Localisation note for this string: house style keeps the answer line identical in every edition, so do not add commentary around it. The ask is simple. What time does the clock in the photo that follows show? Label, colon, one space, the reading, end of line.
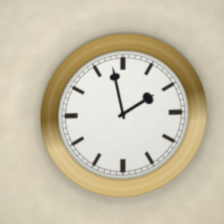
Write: 1:58
